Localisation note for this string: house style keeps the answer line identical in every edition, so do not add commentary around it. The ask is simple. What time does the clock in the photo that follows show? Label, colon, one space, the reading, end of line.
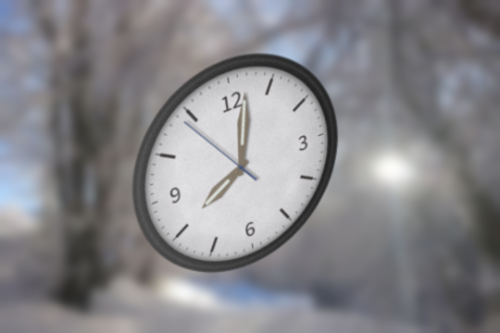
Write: 8:01:54
